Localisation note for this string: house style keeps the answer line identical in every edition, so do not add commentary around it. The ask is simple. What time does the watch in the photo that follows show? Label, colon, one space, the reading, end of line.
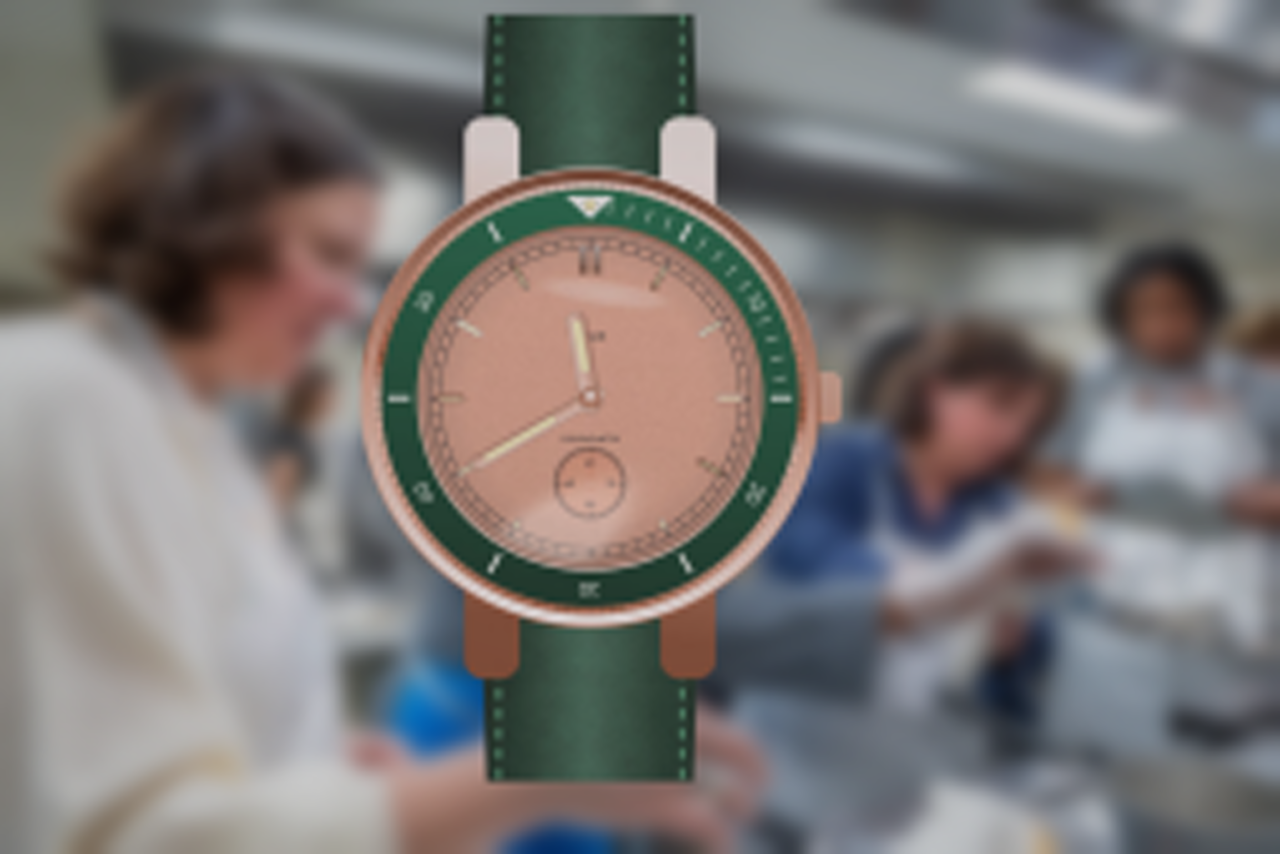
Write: 11:40
